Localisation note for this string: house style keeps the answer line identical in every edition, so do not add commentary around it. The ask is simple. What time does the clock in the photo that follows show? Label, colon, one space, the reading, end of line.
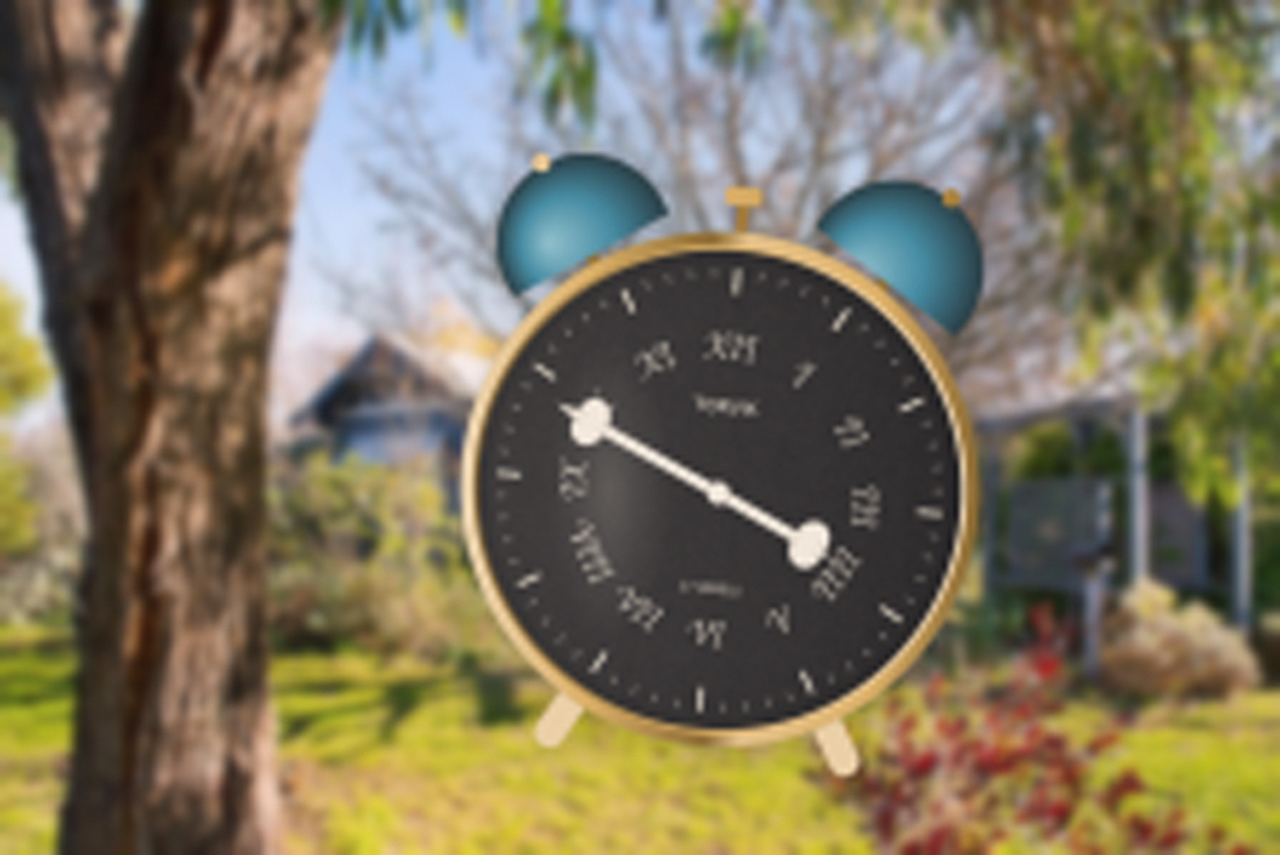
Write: 3:49
